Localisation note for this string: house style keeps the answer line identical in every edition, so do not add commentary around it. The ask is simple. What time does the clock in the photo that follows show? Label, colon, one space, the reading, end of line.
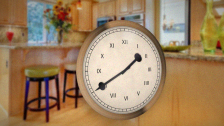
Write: 1:40
